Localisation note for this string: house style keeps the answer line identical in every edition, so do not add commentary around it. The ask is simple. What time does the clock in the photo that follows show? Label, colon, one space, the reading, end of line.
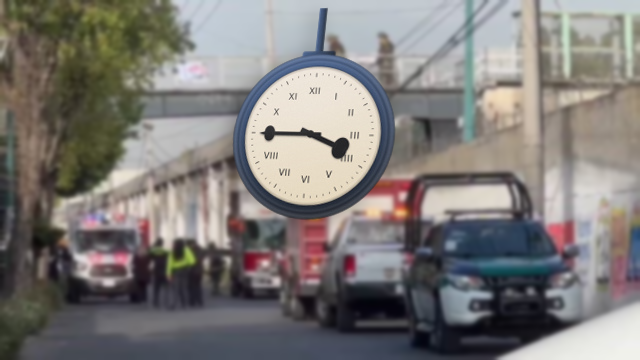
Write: 3:45
